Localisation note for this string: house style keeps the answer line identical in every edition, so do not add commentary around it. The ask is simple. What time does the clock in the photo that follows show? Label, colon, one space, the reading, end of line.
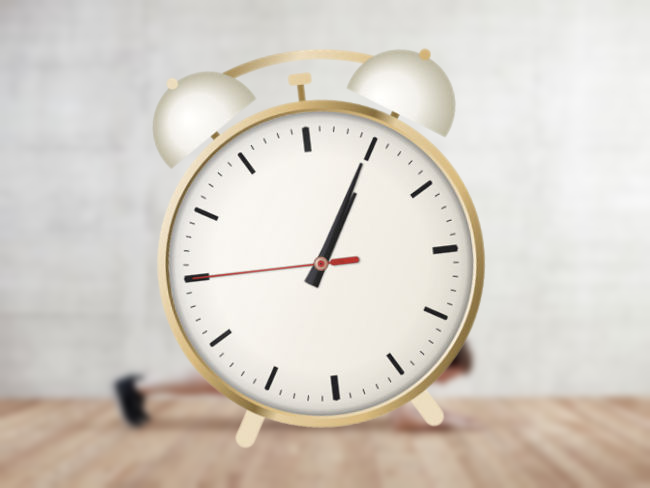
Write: 1:04:45
